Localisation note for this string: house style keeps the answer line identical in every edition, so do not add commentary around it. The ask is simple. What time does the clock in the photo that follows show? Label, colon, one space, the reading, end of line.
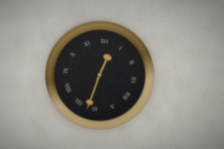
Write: 12:32
